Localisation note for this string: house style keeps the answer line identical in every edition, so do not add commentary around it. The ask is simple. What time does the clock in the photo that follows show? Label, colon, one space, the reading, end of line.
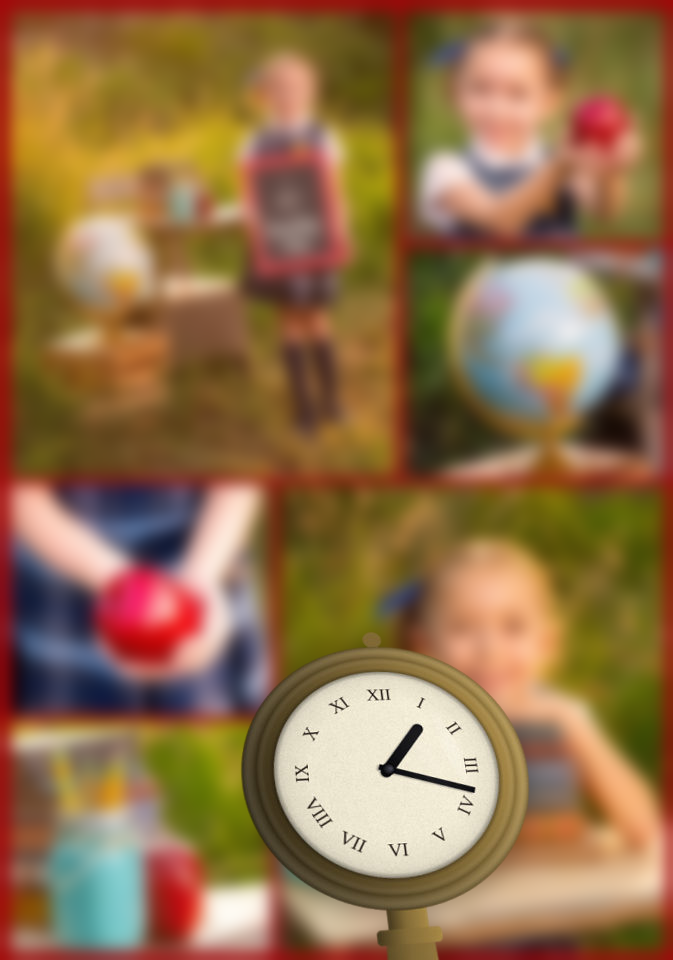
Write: 1:18
